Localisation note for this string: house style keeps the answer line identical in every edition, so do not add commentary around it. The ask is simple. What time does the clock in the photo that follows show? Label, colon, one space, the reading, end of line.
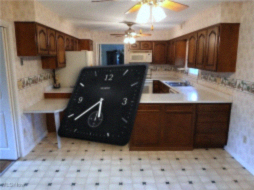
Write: 5:38
